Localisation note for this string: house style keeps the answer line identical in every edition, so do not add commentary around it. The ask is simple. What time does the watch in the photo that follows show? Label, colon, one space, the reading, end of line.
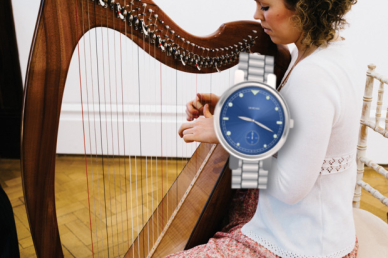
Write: 9:19
